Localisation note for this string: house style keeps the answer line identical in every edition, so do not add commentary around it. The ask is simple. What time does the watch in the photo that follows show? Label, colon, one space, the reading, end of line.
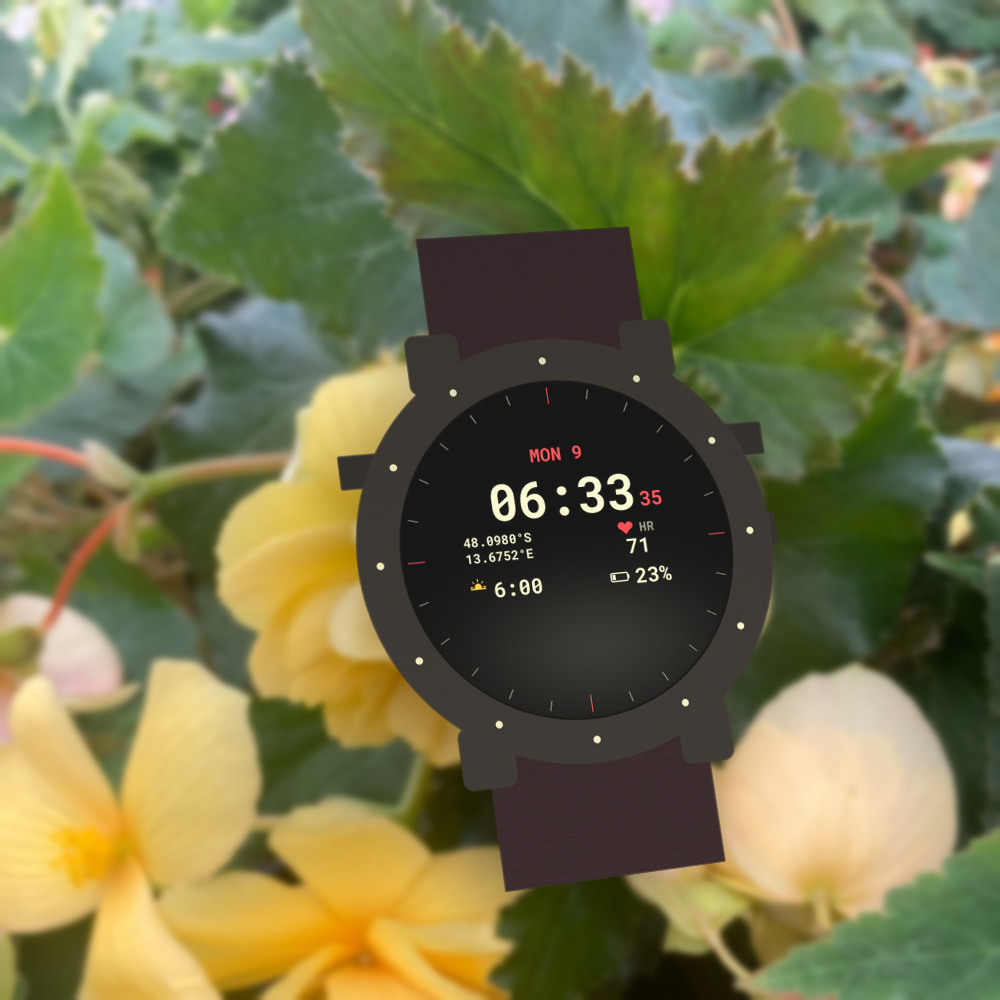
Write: 6:33:35
